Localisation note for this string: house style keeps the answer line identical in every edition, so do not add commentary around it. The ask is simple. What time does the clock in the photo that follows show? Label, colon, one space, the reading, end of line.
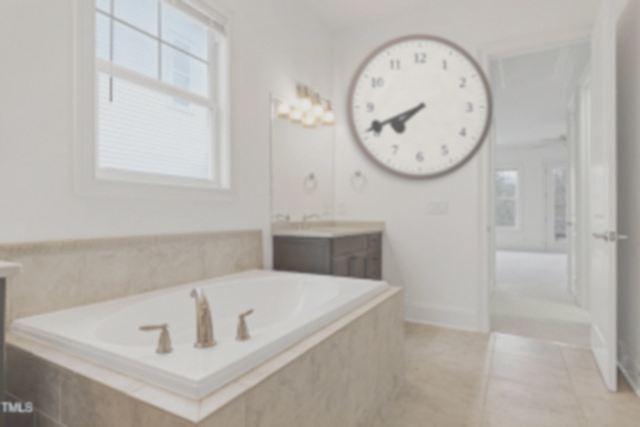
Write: 7:41
